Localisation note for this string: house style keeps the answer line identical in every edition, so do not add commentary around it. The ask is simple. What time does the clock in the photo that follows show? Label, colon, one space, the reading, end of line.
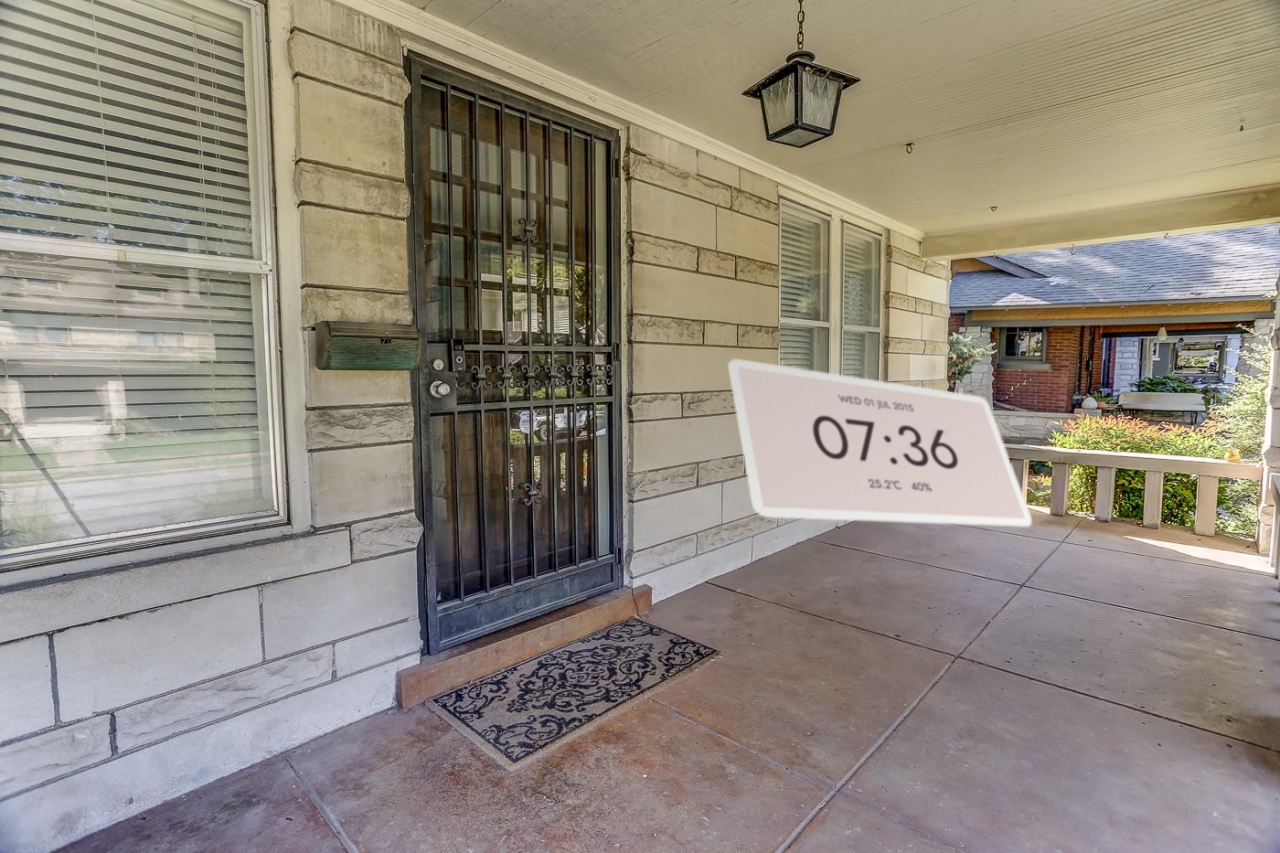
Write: 7:36
